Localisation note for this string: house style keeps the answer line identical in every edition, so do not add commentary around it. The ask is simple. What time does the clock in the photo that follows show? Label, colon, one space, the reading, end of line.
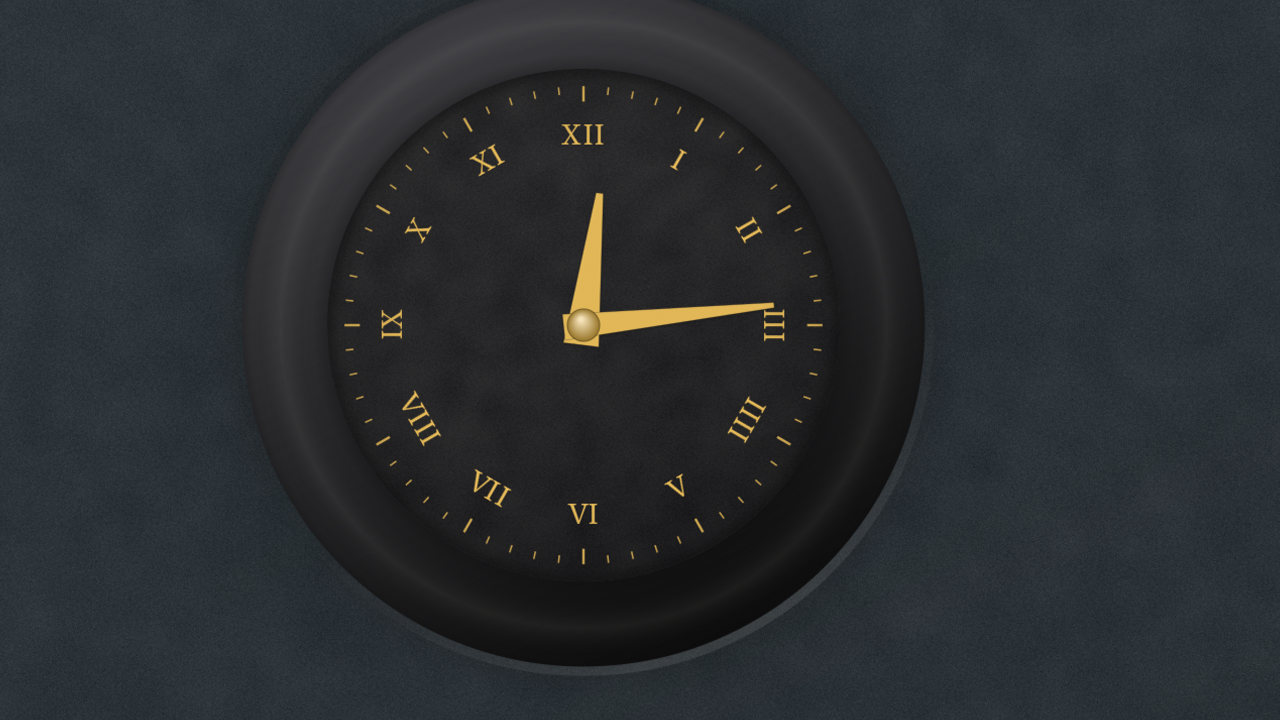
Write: 12:14
